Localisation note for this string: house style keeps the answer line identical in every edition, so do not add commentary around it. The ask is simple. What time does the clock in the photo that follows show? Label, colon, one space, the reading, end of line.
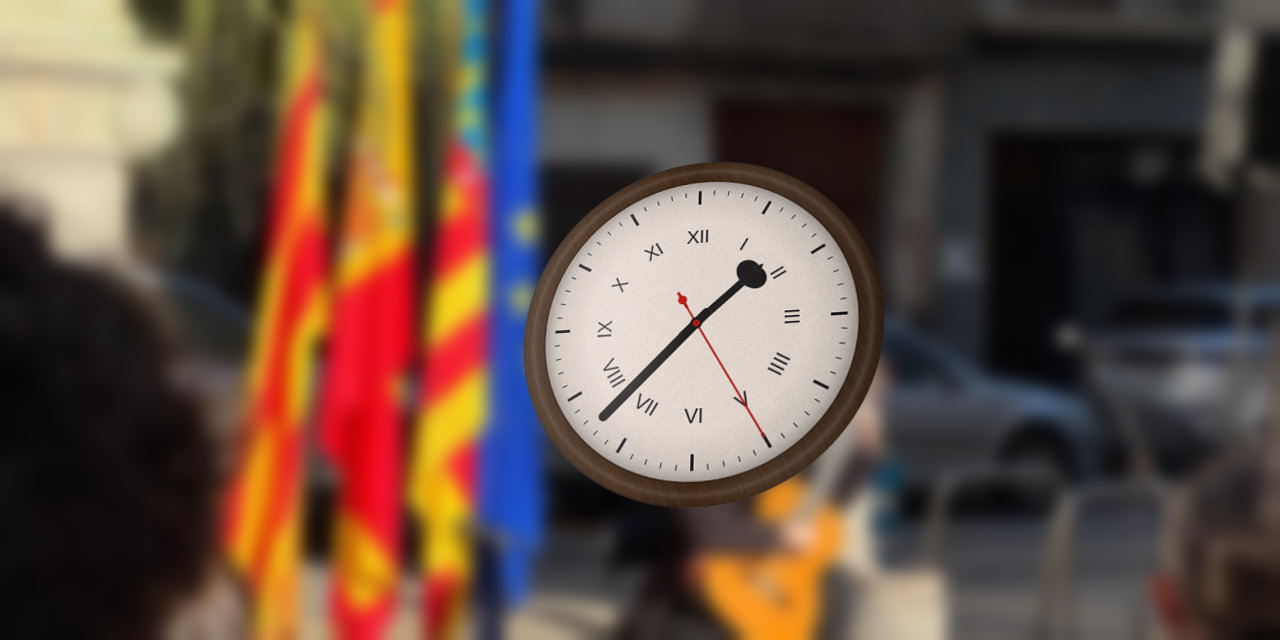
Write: 1:37:25
